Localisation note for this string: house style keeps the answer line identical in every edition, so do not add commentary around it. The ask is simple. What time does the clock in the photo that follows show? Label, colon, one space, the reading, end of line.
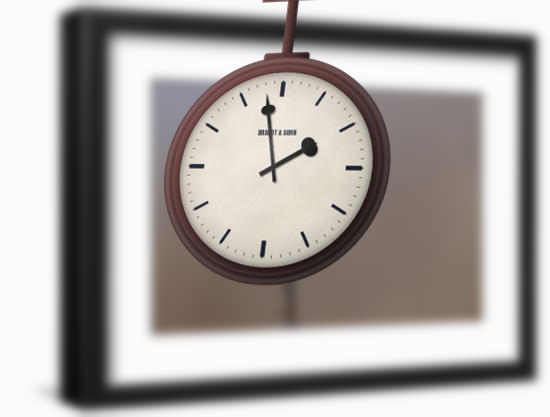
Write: 1:58
